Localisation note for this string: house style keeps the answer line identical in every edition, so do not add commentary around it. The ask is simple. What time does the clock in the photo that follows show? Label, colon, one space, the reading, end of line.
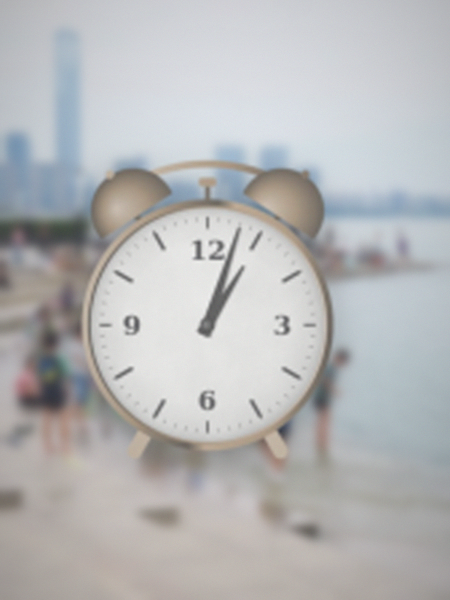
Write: 1:03
